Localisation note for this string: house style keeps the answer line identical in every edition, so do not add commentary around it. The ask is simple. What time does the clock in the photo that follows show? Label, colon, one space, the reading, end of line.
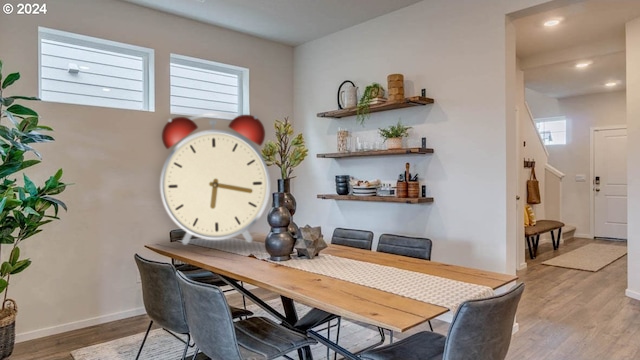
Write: 6:17
